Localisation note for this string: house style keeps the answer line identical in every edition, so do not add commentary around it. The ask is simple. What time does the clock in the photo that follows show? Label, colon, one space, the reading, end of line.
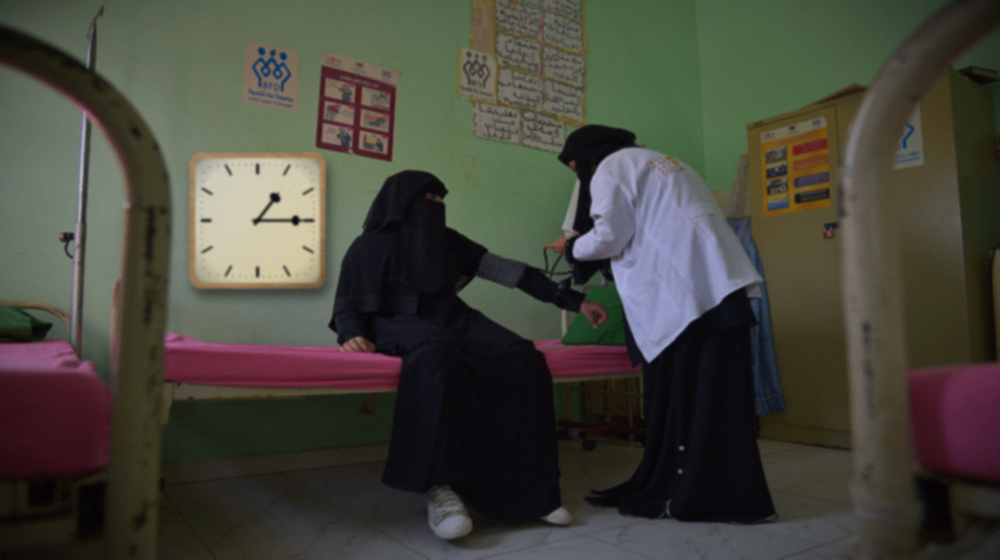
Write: 1:15
